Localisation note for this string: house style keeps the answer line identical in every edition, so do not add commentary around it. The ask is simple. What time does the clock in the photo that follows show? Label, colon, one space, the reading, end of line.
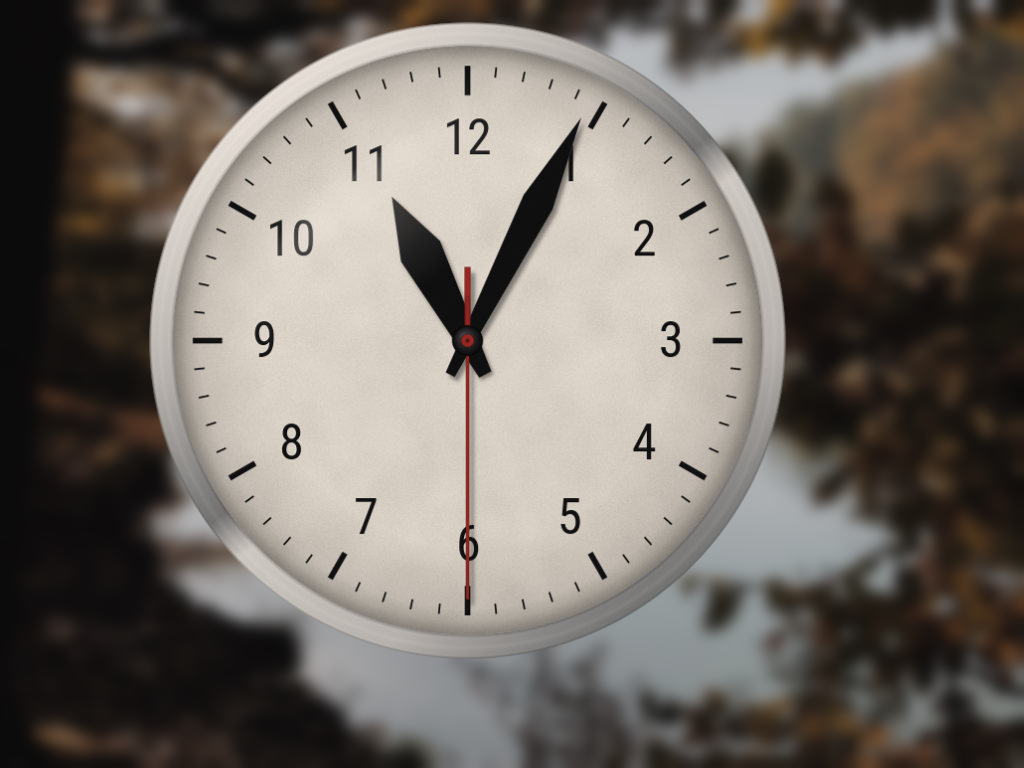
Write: 11:04:30
